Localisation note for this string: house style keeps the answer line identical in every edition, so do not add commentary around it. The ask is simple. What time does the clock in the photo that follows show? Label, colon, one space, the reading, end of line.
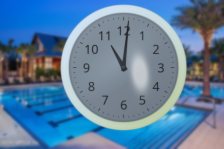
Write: 11:01
